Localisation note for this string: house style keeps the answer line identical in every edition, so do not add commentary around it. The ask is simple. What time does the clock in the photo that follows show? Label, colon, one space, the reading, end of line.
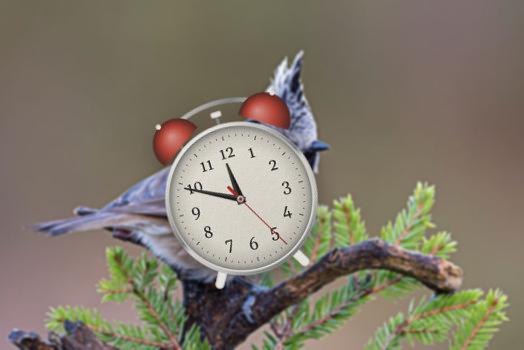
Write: 11:49:25
